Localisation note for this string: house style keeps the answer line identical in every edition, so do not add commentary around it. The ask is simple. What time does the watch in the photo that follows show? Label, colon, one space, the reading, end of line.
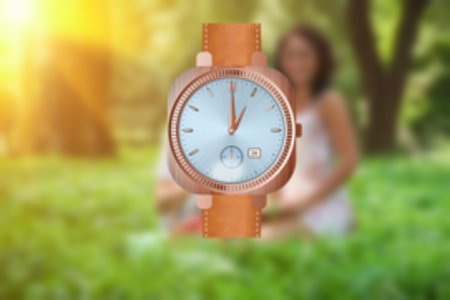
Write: 1:00
